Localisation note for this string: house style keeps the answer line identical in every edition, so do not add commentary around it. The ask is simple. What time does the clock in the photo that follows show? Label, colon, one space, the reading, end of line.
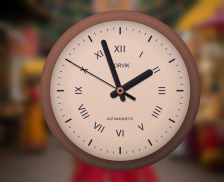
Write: 1:56:50
